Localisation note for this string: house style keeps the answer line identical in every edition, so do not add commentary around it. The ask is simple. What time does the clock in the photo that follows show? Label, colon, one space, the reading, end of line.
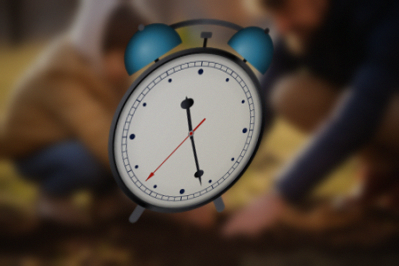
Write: 11:26:37
